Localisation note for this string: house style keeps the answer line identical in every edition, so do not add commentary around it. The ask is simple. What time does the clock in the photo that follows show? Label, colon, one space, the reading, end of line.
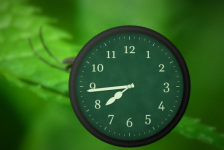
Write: 7:44
